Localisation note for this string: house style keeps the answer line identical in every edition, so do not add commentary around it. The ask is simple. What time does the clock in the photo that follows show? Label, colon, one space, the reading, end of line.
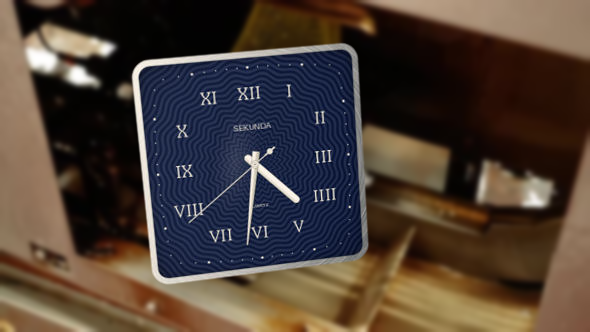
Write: 4:31:39
